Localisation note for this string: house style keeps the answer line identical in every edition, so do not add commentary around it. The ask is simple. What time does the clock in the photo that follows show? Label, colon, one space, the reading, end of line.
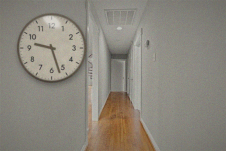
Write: 9:27
